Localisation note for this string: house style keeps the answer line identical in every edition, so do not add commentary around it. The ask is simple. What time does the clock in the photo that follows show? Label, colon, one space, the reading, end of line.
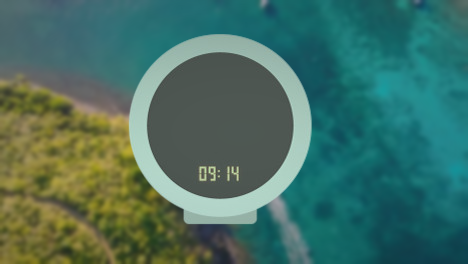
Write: 9:14
